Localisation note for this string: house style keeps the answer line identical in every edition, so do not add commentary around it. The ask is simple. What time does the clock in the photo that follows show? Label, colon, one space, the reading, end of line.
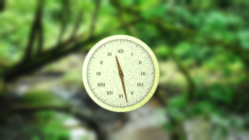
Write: 11:28
